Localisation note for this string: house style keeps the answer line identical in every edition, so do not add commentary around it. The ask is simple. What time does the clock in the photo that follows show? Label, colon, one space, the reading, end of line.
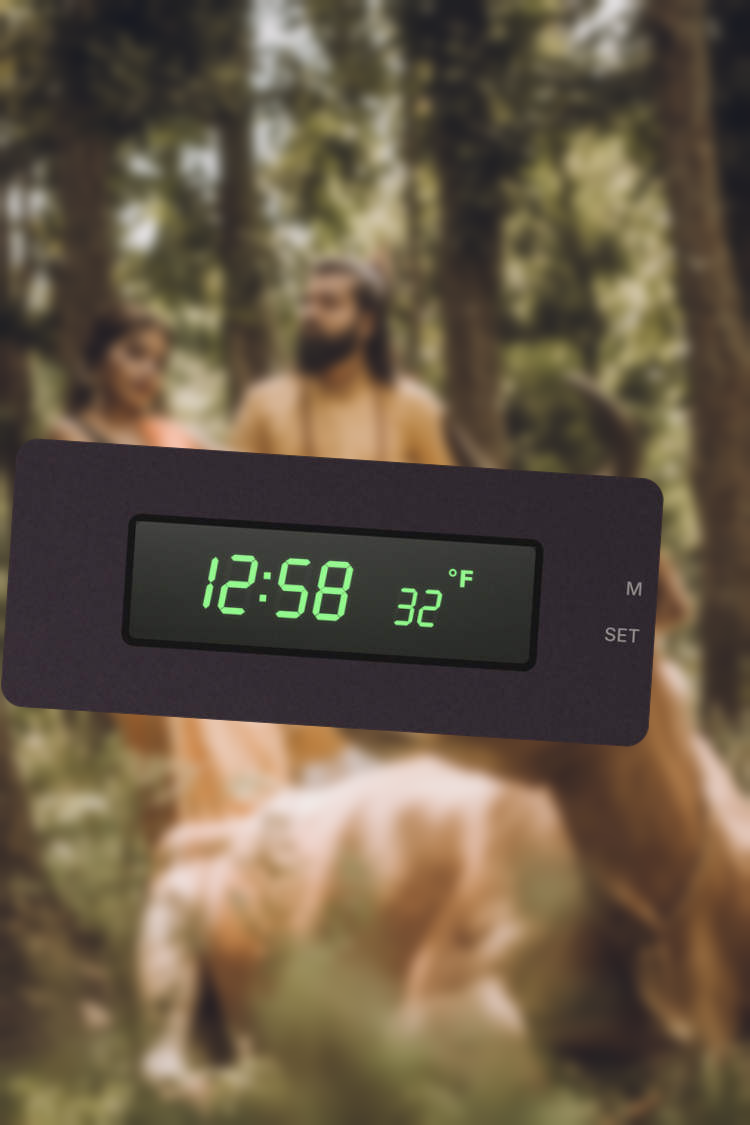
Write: 12:58
